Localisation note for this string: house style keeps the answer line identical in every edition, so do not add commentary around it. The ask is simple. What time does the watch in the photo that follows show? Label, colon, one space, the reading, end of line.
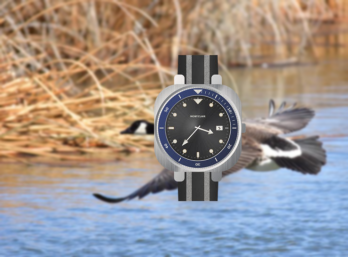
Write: 3:37
